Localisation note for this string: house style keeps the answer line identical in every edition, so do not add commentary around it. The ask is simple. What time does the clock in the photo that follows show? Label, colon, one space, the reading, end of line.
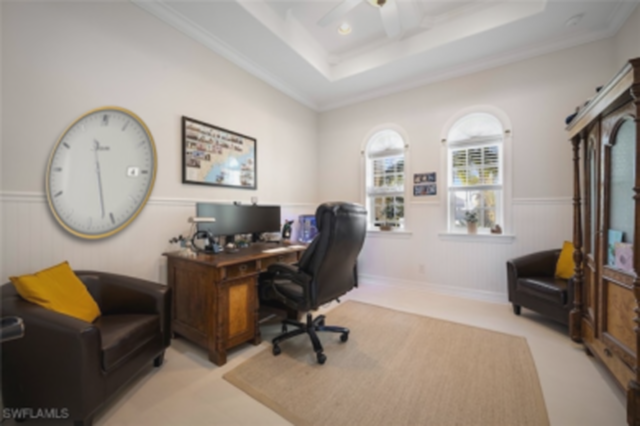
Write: 11:27
